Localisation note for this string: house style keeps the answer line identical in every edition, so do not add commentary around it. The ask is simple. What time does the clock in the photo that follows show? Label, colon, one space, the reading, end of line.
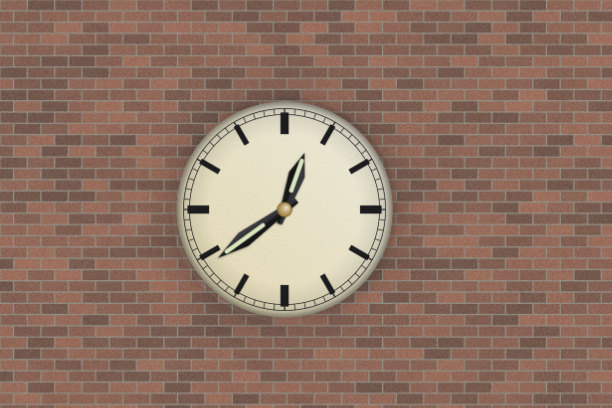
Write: 12:39
